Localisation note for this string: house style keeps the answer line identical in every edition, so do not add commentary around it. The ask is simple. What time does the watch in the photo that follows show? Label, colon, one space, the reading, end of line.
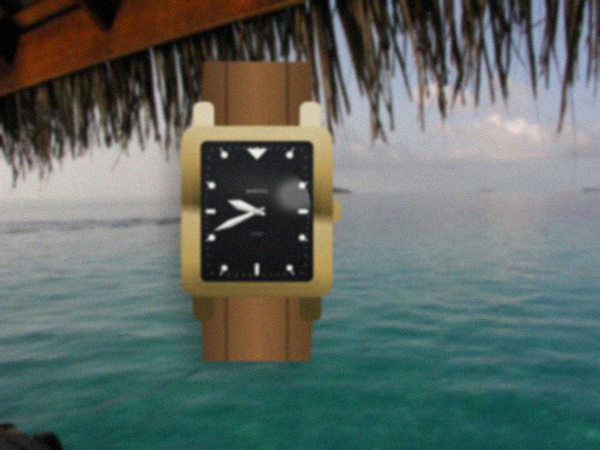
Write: 9:41
